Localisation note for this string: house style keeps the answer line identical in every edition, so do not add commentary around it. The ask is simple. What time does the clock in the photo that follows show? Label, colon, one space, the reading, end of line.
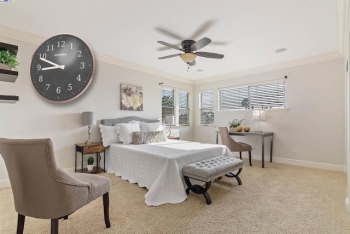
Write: 8:49
